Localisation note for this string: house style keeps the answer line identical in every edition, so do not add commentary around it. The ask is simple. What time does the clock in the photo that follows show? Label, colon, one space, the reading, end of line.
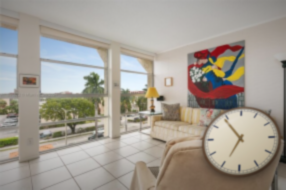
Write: 6:54
